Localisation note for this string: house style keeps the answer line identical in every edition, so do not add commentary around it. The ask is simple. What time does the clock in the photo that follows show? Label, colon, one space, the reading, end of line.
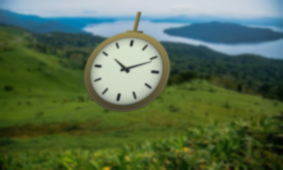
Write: 10:11
